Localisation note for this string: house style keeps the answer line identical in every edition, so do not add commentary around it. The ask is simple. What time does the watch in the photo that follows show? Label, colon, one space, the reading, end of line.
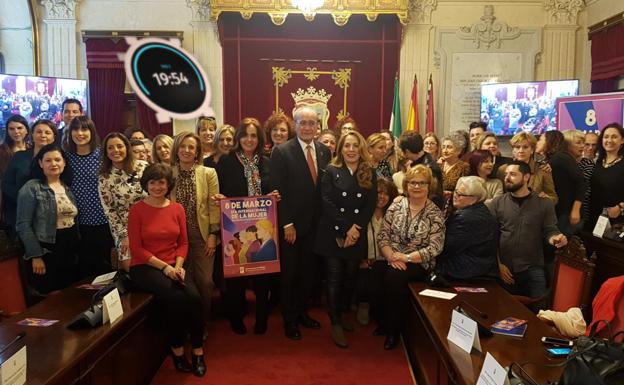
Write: 19:54
